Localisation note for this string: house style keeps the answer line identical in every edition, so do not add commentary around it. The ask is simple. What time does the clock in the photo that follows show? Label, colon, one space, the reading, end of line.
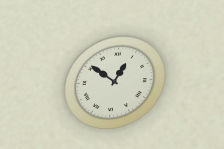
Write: 12:51
